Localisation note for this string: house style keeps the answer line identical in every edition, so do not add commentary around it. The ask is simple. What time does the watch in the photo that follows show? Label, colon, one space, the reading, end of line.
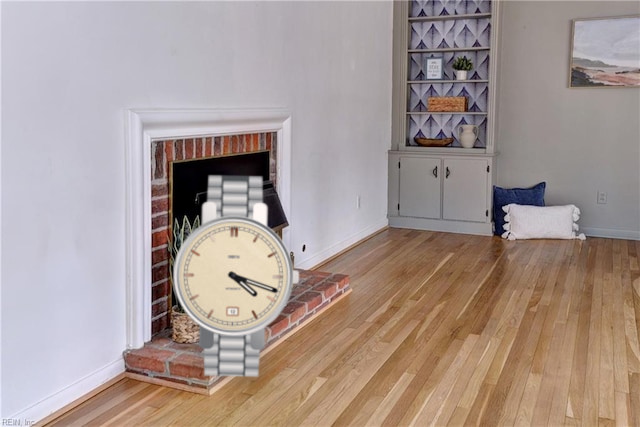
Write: 4:18
